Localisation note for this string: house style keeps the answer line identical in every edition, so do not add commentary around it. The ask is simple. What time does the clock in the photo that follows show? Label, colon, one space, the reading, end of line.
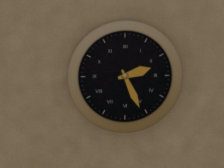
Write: 2:26
